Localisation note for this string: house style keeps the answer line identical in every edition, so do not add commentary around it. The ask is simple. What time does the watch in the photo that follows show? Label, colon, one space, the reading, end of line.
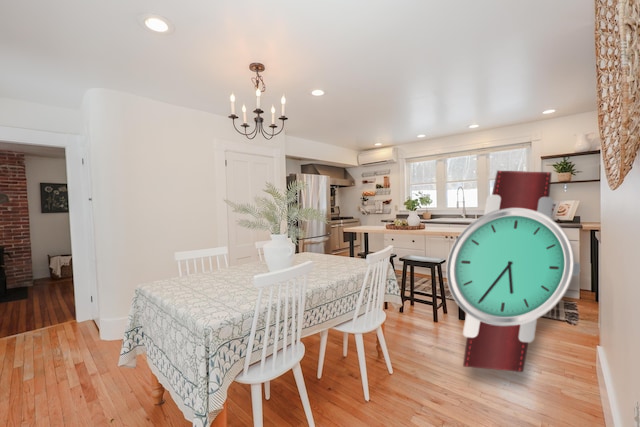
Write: 5:35
